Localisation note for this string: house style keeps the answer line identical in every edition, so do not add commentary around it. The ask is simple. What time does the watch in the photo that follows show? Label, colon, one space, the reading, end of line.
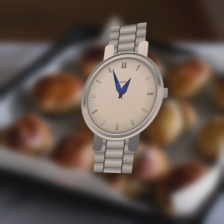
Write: 12:56
